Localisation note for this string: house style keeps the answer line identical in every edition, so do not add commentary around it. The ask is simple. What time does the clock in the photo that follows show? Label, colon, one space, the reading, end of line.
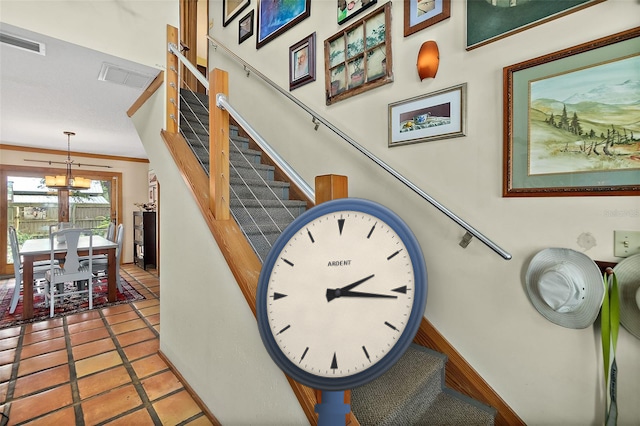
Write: 2:16
